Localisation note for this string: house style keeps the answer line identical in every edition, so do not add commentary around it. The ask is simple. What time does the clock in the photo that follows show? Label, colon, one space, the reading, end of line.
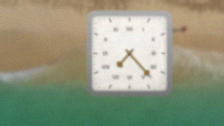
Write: 7:23
